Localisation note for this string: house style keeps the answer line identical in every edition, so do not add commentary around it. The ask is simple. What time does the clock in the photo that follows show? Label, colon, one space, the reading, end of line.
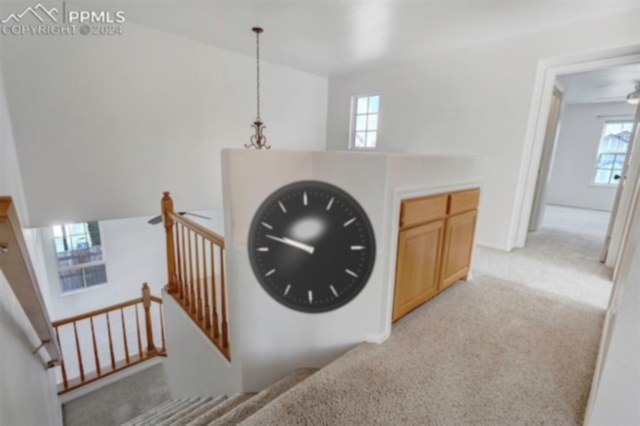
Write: 9:48
